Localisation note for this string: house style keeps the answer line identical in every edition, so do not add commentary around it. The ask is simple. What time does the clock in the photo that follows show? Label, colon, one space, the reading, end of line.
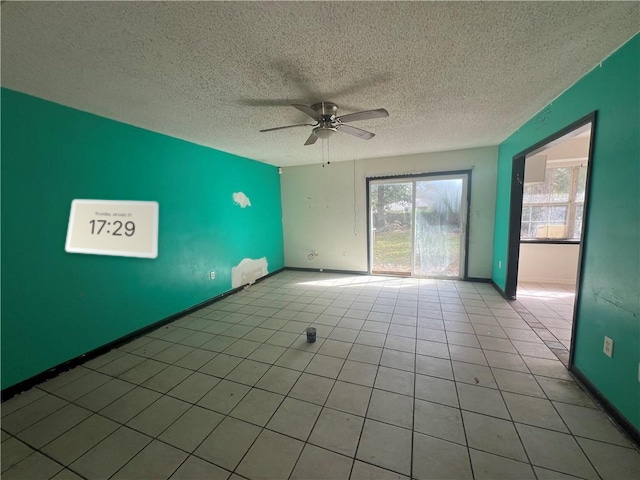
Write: 17:29
